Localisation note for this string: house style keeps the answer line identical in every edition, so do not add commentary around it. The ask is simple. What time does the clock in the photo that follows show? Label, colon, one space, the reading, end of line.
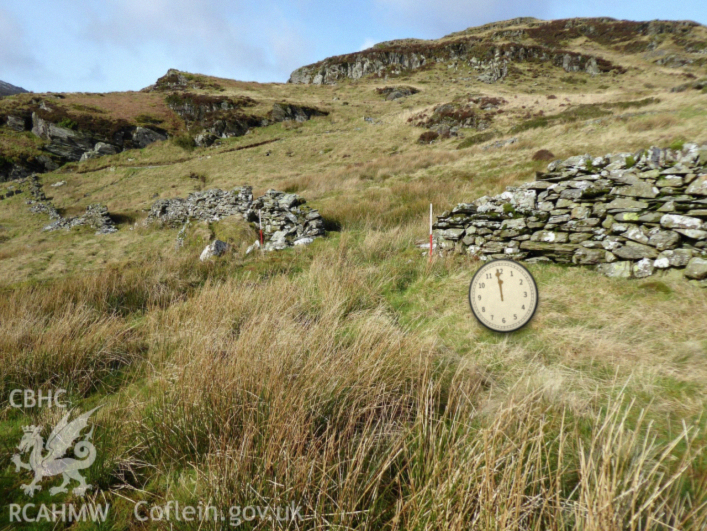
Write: 11:59
